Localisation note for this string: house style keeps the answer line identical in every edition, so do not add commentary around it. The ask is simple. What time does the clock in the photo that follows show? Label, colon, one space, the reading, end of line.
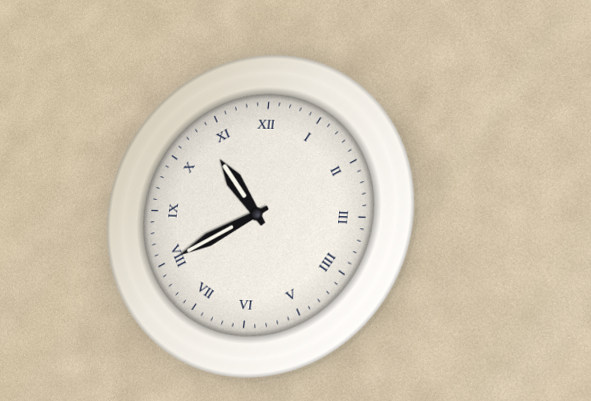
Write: 10:40
